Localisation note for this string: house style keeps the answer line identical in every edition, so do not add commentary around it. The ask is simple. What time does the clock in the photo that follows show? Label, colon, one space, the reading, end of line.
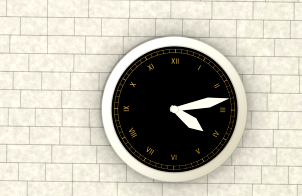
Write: 4:13
